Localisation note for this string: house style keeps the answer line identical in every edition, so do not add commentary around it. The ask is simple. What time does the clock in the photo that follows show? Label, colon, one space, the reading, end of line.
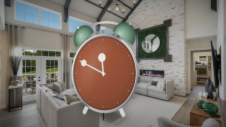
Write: 11:49
